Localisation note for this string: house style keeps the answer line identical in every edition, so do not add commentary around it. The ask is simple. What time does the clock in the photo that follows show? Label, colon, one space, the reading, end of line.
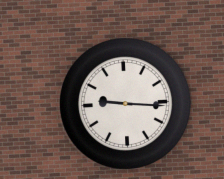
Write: 9:16
